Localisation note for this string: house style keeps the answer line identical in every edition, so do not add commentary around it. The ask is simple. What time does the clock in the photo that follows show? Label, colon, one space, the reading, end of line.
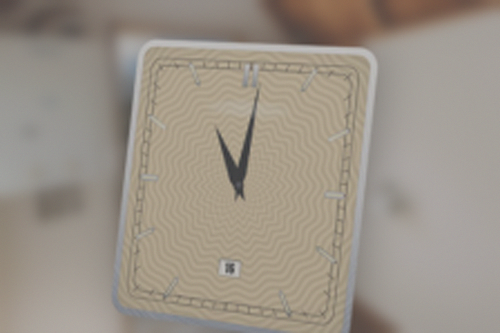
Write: 11:01
